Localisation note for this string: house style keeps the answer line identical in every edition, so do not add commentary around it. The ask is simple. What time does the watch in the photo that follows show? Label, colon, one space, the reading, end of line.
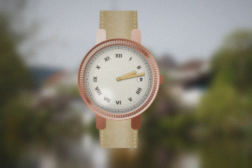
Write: 2:13
